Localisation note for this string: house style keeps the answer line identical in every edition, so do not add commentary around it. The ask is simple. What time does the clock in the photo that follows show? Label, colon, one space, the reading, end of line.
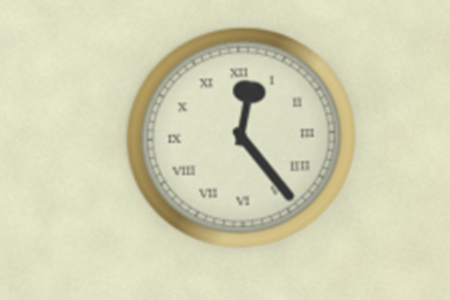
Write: 12:24
